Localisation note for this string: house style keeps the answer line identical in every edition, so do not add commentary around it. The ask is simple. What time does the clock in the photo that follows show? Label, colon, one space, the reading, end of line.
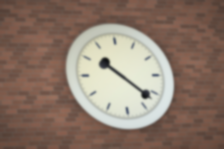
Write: 10:22
